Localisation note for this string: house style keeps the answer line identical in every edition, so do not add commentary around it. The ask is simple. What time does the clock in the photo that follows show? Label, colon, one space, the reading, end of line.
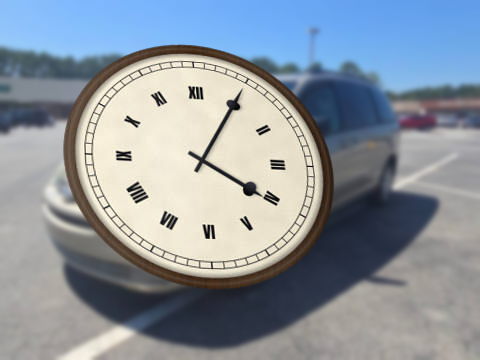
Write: 4:05
